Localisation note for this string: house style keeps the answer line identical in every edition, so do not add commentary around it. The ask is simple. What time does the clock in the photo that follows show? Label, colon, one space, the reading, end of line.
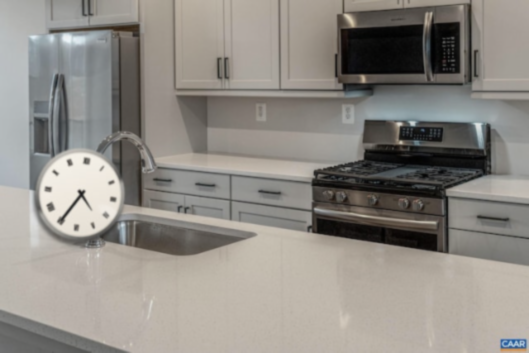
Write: 4:35
